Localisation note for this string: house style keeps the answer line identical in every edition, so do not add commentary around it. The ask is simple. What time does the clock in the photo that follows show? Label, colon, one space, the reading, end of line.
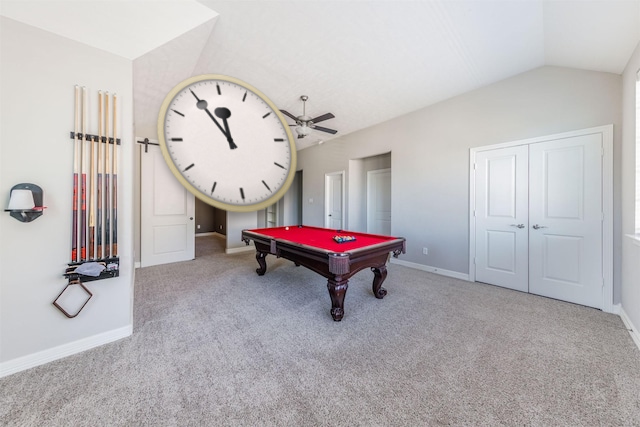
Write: 11:55
